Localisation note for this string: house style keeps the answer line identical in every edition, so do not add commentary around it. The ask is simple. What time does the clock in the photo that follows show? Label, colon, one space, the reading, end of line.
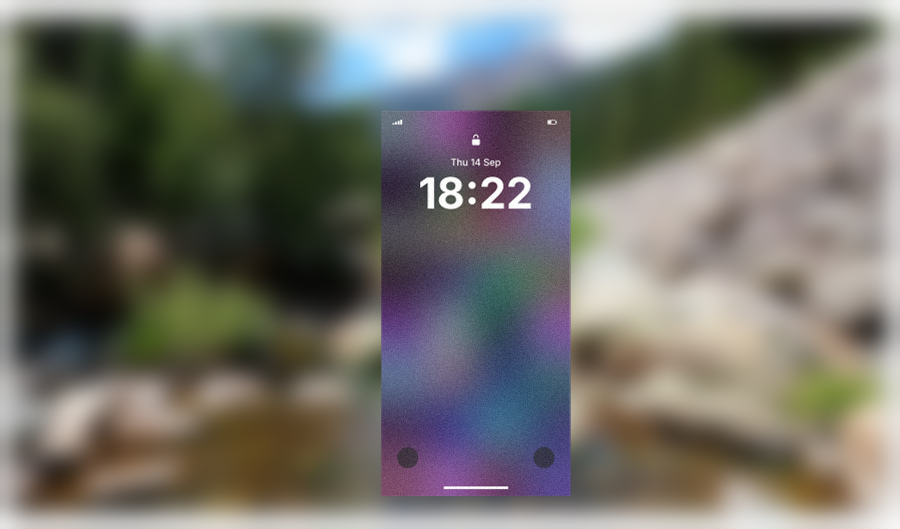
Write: 18:22
